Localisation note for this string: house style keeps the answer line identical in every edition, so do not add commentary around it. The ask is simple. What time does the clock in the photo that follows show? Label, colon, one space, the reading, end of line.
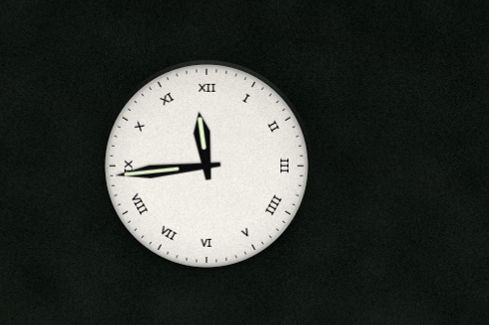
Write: 11:44
